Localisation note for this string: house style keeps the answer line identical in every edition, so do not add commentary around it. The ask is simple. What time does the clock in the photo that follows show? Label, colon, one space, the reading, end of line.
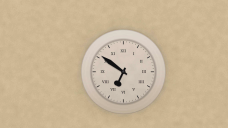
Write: 6:51
